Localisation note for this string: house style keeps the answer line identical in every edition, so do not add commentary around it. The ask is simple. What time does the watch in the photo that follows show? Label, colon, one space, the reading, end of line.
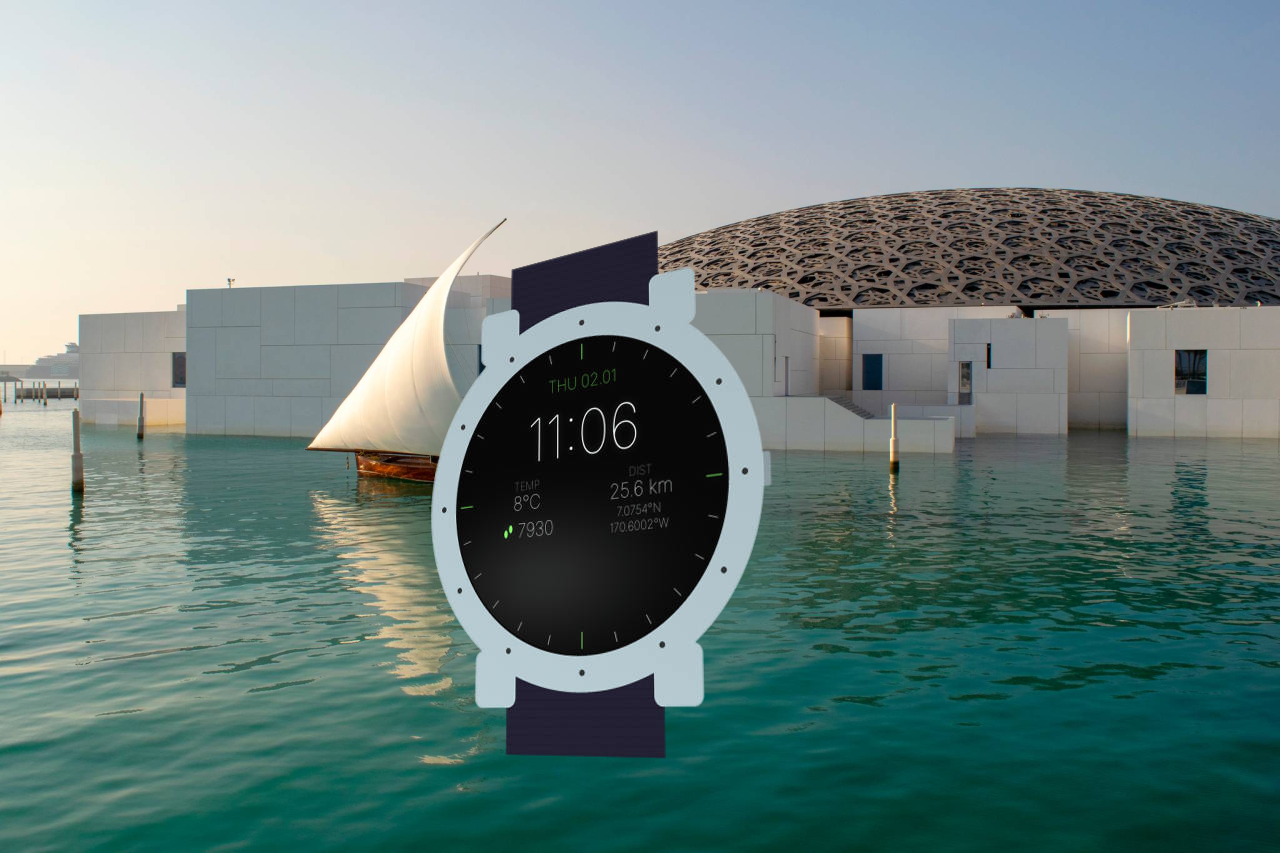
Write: 11:06
